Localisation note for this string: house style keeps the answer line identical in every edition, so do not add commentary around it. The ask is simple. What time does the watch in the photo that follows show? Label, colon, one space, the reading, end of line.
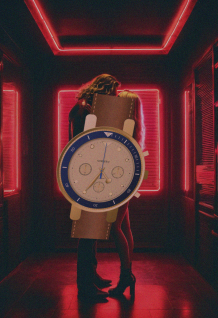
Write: 4:35
